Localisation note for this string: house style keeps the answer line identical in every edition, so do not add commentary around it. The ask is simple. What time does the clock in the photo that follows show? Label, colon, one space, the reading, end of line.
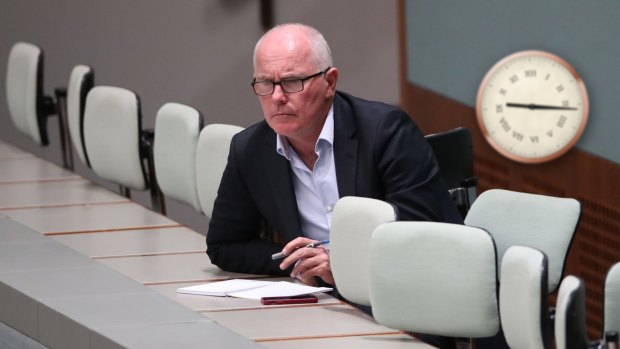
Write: 9:16
